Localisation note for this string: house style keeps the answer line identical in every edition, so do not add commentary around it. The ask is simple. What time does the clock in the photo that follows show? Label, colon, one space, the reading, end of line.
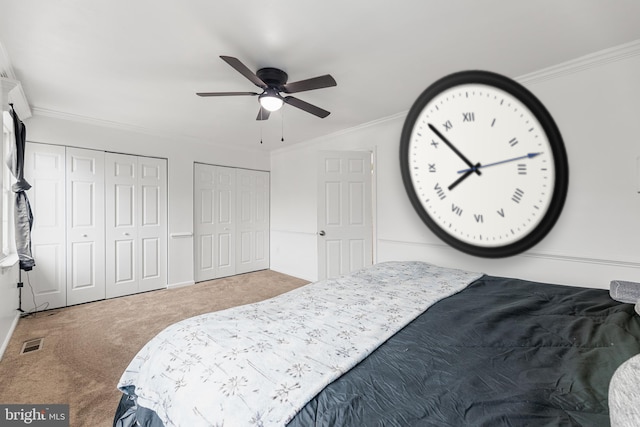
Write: 7:52:13
